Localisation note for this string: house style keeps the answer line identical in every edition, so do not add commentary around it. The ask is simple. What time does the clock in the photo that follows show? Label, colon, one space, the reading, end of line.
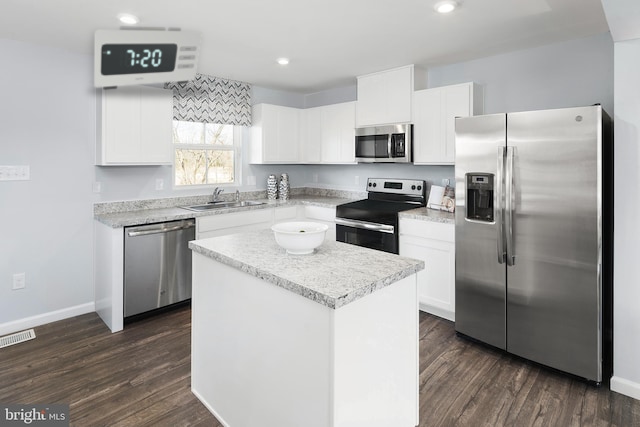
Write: 7:20
